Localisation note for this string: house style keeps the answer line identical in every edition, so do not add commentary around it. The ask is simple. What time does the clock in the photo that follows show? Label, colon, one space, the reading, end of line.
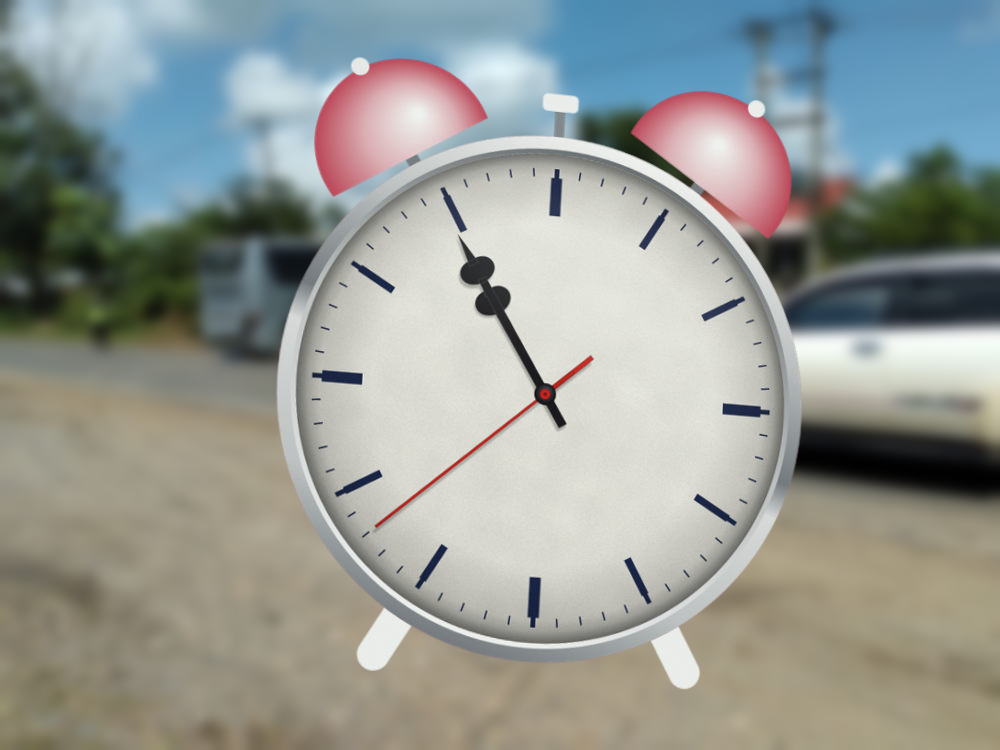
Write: 10:54:38
